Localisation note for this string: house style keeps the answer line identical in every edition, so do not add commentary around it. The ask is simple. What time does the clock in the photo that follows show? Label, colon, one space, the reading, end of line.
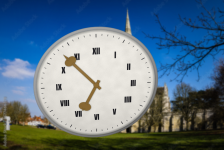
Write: 6:53
